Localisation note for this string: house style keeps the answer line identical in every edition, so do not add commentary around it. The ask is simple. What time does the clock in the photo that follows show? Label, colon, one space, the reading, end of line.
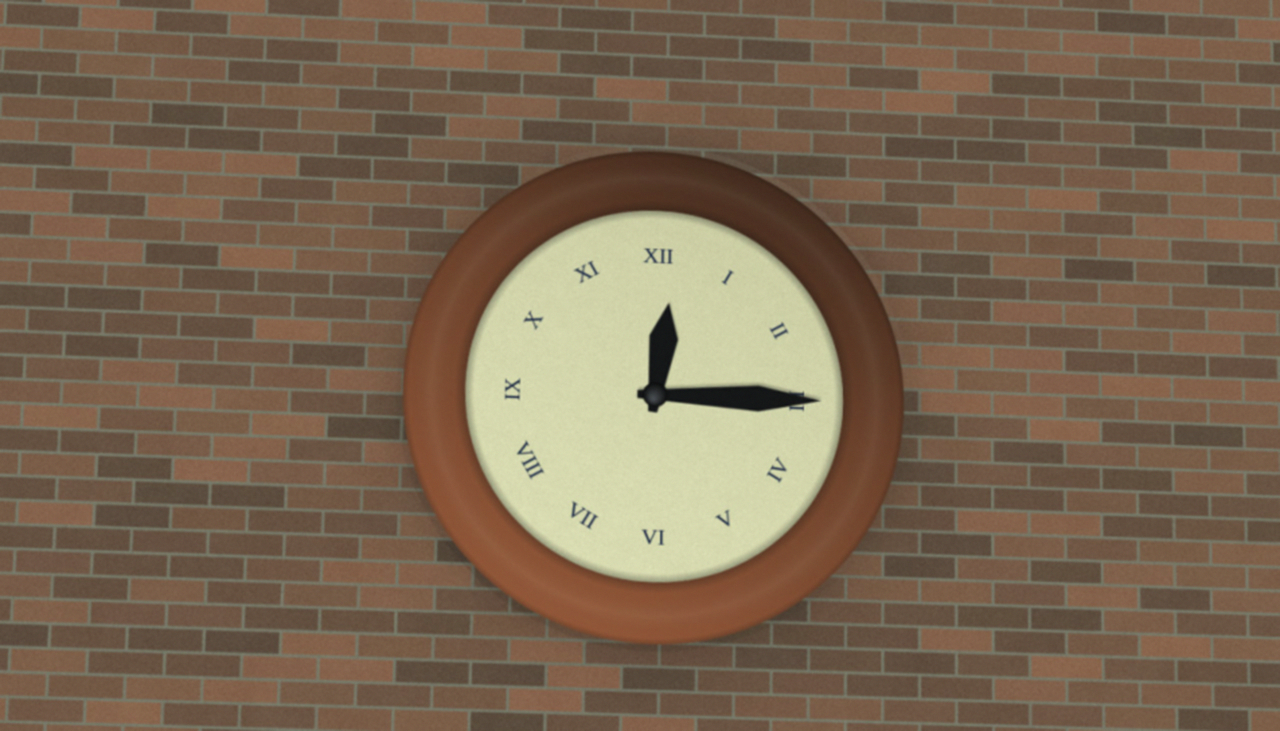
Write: 12:15
